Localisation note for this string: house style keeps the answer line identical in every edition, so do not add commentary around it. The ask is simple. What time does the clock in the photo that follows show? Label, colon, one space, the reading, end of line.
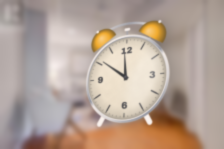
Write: 11:51
